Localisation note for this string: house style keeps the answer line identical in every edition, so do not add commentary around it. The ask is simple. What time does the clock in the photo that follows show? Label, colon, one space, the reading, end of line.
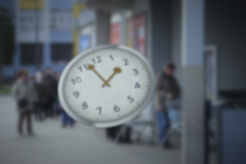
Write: 1:57
